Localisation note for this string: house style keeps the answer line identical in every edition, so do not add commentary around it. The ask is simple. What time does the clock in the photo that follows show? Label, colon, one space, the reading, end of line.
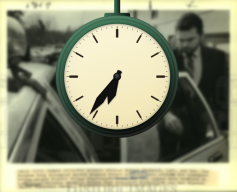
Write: 6:36
